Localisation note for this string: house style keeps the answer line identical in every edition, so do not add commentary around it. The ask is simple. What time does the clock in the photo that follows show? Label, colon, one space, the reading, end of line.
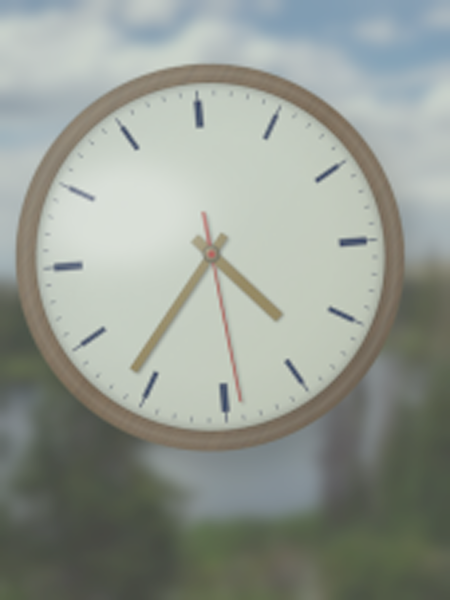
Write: 4:36:29
